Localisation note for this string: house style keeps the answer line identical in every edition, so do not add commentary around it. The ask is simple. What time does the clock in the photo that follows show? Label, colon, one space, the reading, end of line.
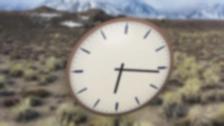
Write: 6:16
